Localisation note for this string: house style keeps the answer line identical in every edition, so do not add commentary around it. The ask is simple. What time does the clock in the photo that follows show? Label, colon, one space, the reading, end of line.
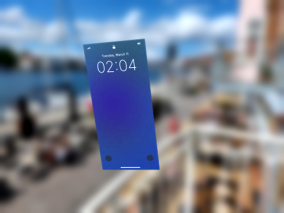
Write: 2:04
